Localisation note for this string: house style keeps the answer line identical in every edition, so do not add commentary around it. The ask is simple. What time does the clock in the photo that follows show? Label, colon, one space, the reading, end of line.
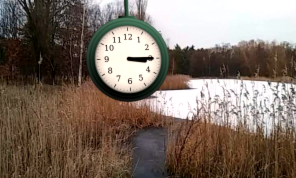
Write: 3:15
